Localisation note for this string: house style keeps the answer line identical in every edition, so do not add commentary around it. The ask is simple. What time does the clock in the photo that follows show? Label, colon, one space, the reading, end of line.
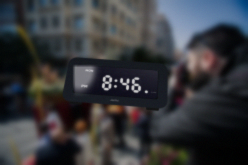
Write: 8:46
